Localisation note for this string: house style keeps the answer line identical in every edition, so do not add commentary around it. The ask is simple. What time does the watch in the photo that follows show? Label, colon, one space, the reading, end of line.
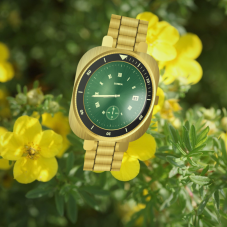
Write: 8:44
